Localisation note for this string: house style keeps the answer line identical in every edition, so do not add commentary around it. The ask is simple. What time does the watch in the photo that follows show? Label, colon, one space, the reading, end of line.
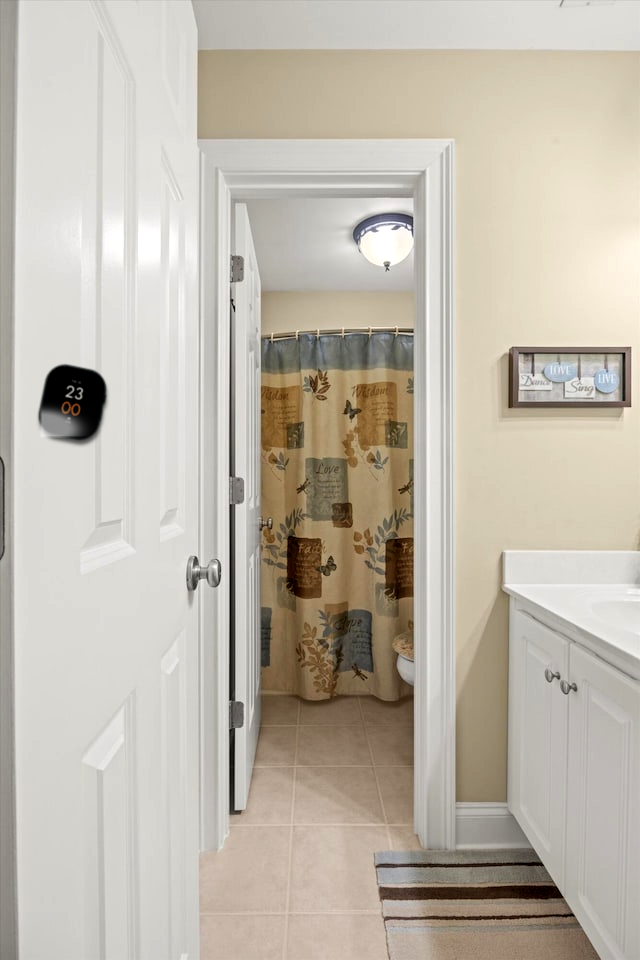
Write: 23:00
